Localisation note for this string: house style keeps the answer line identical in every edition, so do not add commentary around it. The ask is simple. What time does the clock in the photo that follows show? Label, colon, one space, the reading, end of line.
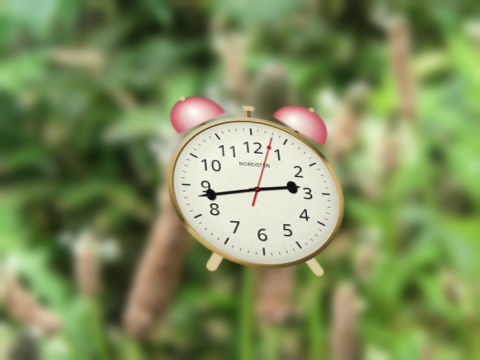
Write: 2:43:03
